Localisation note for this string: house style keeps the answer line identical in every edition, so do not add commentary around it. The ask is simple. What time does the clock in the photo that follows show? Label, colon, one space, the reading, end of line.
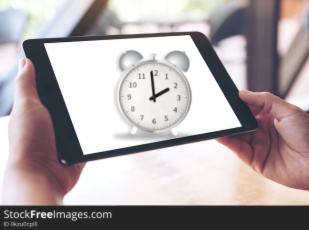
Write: 1:59
